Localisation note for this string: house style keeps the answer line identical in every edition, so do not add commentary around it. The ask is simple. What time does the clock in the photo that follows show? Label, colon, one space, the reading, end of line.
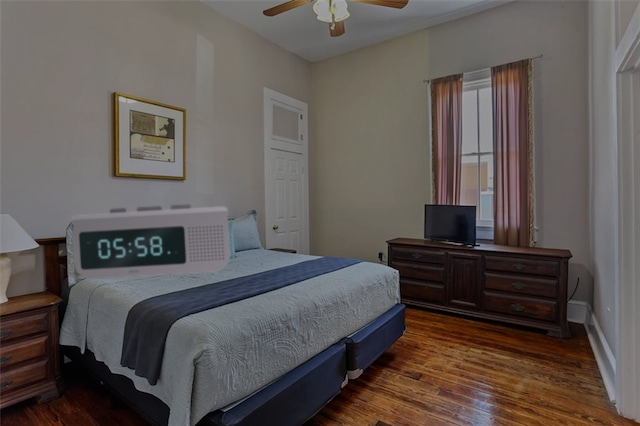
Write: 5:58
